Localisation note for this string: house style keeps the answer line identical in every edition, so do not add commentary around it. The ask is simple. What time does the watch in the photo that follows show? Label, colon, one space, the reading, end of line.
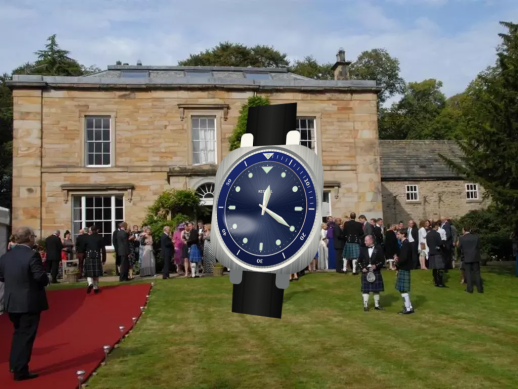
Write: 12:20
